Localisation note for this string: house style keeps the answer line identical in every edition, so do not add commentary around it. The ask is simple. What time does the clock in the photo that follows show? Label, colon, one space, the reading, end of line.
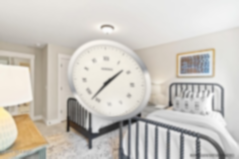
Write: 1:37
